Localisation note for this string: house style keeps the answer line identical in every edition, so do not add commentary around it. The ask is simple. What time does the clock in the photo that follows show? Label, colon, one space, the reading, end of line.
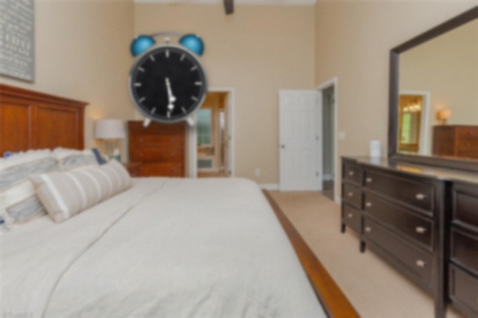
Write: 5:29
